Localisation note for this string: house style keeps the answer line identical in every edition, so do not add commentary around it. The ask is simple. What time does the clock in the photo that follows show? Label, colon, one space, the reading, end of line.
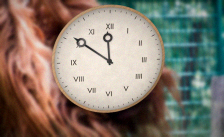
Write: 11:51
